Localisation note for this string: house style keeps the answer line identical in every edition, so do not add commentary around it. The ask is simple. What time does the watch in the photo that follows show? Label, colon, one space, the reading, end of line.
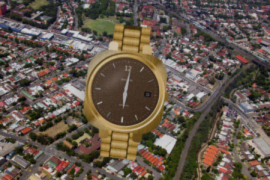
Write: 6:01
